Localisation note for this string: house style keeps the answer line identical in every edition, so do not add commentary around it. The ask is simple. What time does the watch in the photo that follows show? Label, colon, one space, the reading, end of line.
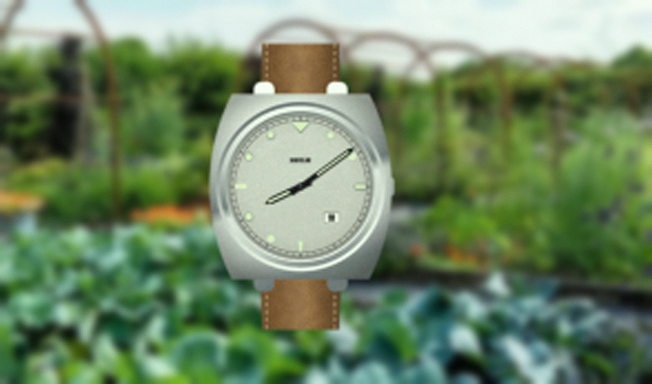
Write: 8:09
